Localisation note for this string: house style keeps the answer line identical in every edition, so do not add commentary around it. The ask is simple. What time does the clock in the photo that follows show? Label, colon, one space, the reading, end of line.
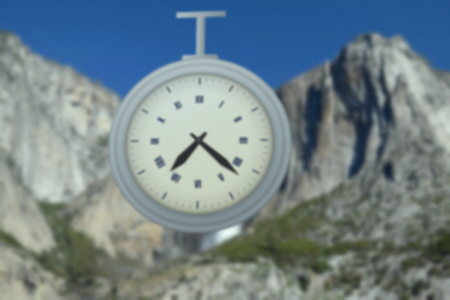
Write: 7:22
